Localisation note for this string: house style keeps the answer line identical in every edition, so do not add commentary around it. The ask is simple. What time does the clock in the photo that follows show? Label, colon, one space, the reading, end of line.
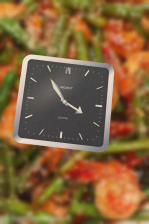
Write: 3:54
